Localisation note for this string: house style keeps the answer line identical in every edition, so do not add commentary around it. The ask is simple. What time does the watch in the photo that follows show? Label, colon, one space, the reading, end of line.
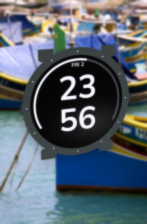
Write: 23:56
